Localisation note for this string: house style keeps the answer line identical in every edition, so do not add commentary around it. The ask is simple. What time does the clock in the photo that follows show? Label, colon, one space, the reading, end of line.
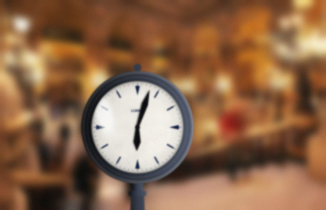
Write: 6:03
